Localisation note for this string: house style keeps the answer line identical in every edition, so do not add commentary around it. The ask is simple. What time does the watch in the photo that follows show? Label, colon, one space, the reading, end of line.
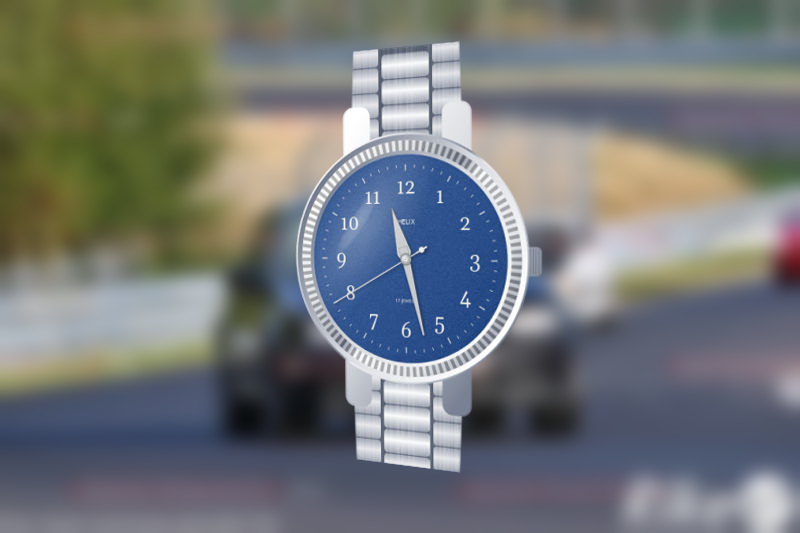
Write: 11:27:40
